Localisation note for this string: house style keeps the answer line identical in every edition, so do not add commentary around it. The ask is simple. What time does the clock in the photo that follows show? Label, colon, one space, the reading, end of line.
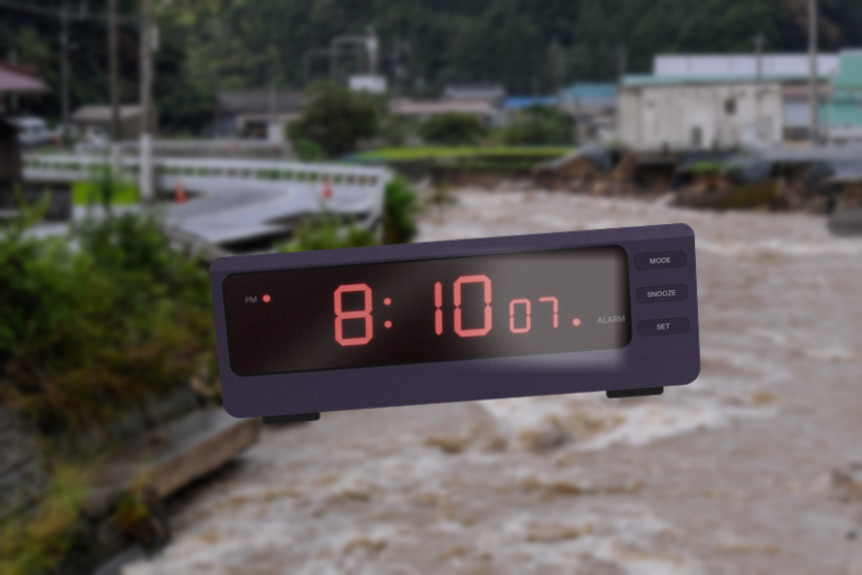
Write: 8:10:07
